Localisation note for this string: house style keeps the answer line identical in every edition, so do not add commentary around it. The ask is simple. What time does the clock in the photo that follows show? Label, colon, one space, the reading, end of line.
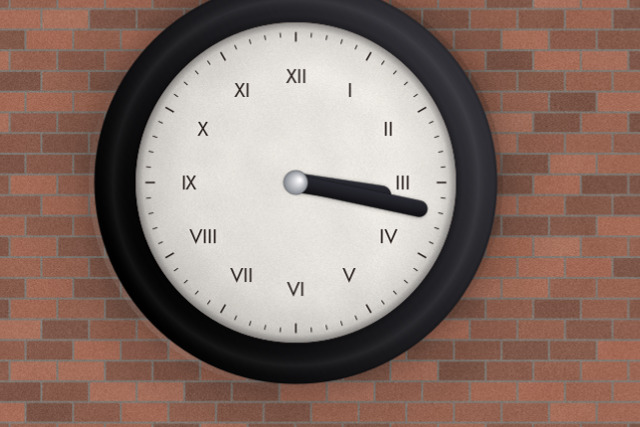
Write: 3:17
